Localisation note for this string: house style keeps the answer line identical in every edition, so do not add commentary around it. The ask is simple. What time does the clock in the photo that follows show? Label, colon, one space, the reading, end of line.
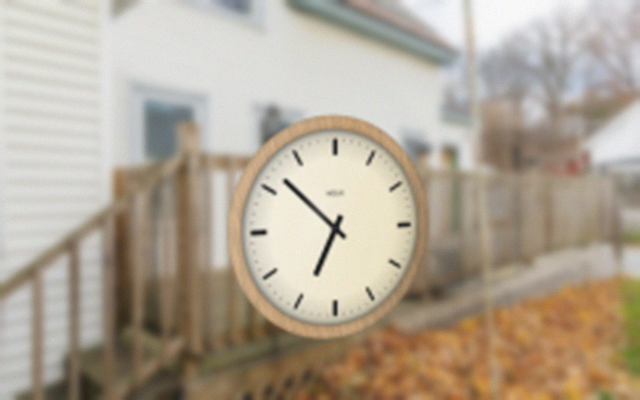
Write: 6:52
